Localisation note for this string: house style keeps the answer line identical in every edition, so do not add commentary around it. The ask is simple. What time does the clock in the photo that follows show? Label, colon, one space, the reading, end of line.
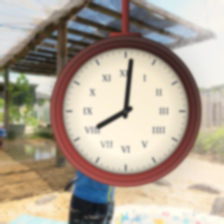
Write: 8:01
